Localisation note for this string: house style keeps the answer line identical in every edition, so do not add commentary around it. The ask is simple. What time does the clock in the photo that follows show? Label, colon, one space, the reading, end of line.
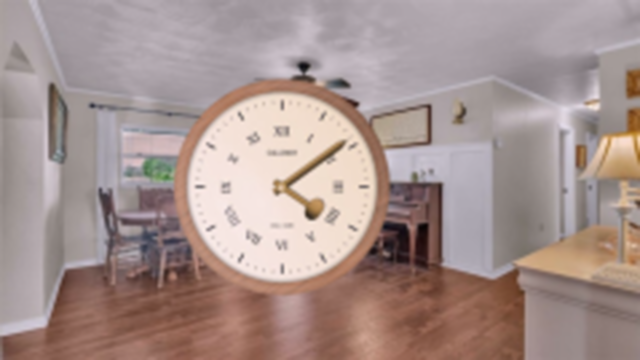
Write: 4:09
